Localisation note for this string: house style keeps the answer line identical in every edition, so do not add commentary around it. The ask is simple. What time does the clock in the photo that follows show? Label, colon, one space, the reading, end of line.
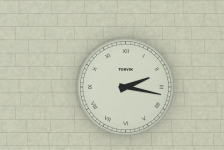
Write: 2:17
